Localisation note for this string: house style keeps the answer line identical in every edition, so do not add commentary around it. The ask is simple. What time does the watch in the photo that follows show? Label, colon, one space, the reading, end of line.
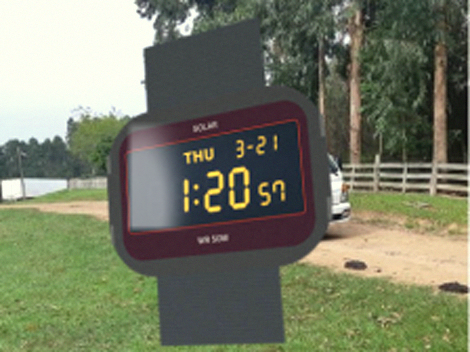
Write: 1:20:57
